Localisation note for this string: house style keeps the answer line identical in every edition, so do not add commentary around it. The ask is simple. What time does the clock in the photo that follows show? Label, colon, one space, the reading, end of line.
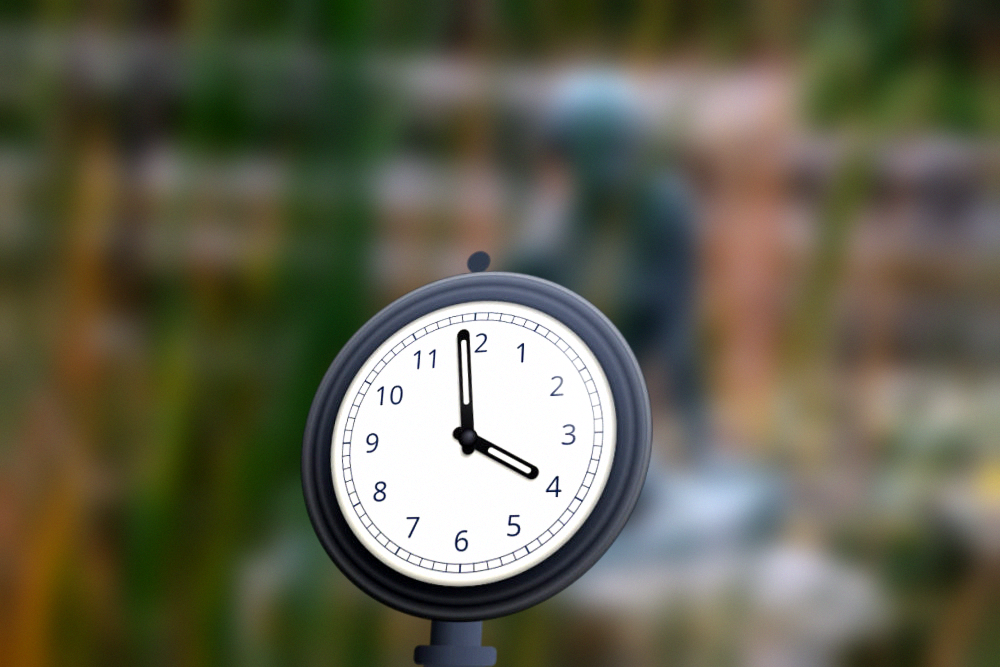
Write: 3:59
